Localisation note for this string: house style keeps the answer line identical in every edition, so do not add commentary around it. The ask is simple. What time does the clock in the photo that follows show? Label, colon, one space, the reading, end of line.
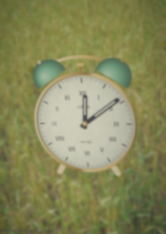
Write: 12:09
